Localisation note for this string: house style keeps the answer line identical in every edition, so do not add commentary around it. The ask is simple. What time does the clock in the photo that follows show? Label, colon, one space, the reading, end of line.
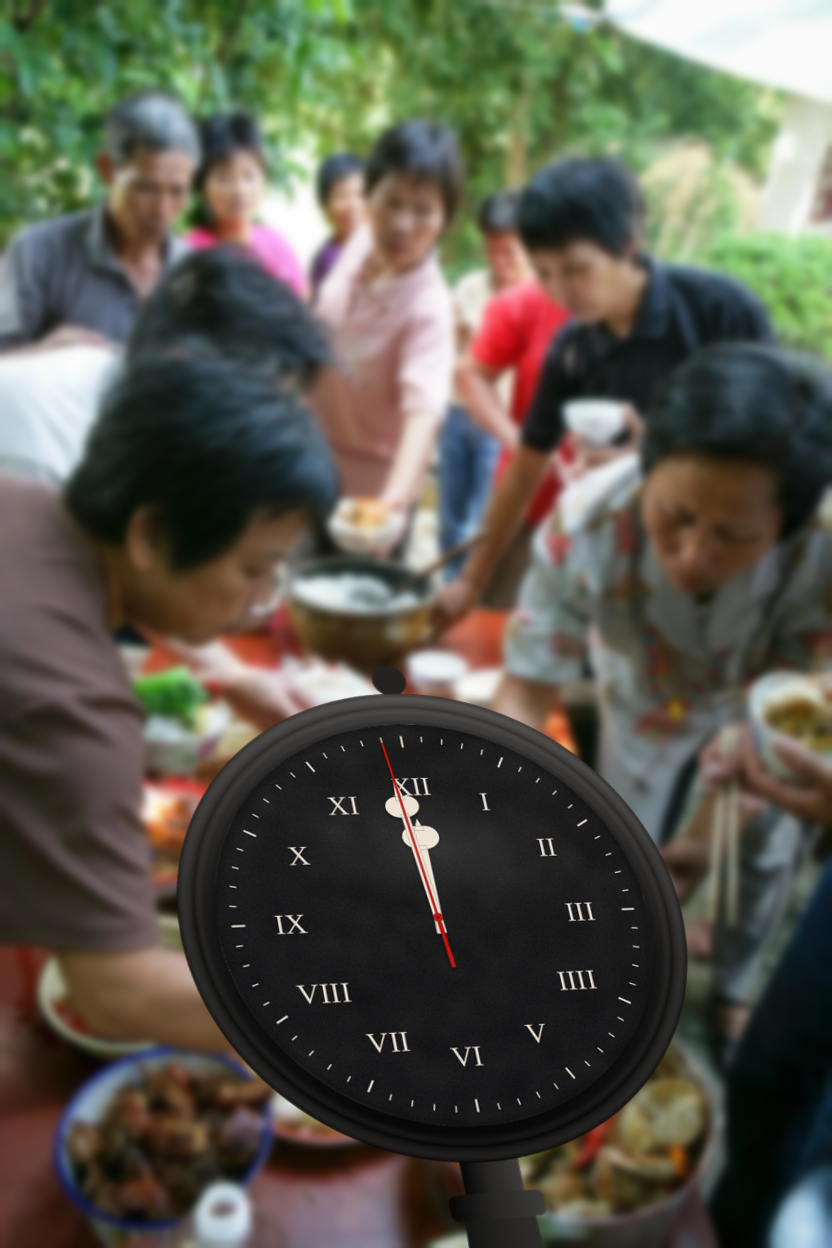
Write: 11:58:59
